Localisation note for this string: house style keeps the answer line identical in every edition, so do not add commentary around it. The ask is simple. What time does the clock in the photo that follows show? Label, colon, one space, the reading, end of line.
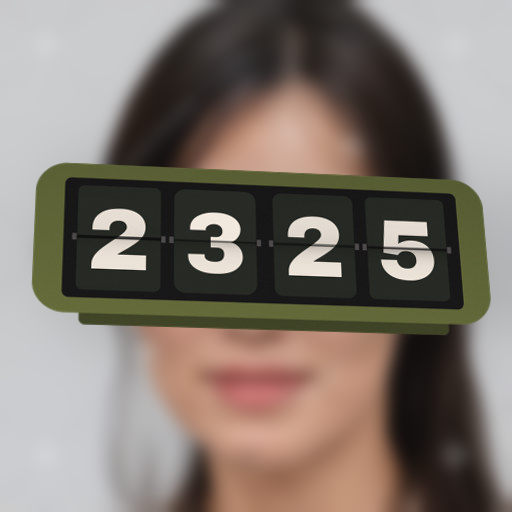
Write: 23:25
